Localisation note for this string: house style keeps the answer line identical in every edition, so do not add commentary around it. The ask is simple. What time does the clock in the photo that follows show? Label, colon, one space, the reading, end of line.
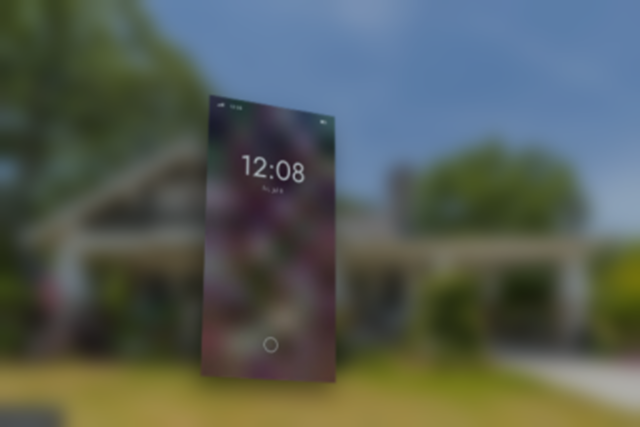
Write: 12:08
